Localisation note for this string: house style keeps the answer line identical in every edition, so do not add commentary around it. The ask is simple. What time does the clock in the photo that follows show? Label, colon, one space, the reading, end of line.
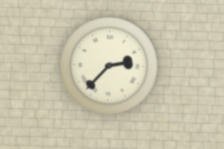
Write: 2:37
